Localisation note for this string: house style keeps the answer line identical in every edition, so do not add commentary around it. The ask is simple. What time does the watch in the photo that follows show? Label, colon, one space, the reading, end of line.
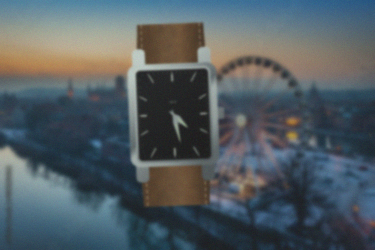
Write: 4:28
